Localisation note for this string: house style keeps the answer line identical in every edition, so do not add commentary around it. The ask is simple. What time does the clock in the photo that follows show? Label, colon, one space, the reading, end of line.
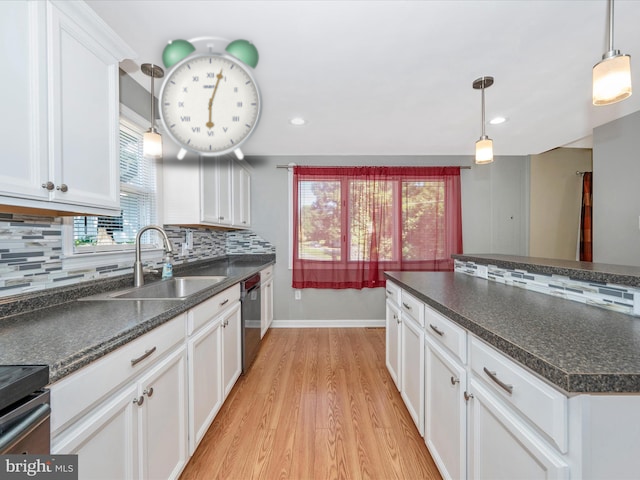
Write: 6:03
